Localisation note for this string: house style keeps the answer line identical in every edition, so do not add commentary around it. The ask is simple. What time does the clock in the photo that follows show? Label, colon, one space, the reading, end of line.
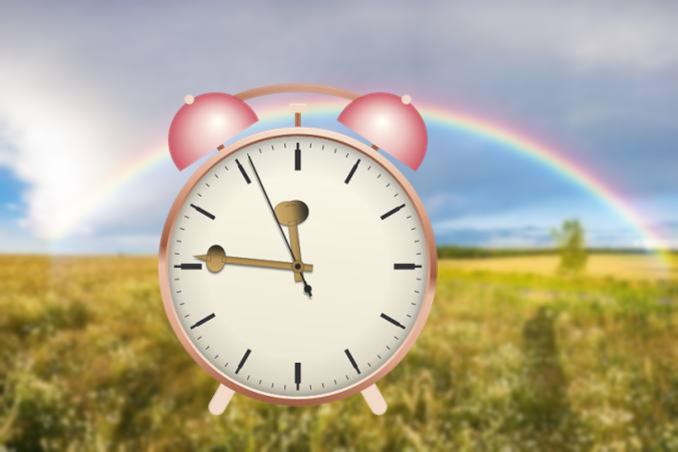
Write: 11:45:56
